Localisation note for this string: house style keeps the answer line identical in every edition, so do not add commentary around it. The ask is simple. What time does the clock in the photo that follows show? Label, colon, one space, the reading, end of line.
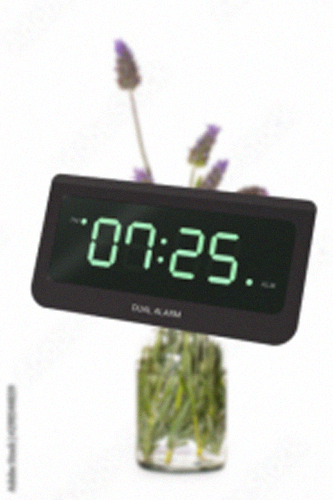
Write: 7:25
